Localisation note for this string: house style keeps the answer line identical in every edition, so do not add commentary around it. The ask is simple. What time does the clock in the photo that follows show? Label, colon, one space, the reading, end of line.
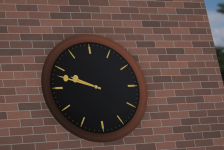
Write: 9:48
